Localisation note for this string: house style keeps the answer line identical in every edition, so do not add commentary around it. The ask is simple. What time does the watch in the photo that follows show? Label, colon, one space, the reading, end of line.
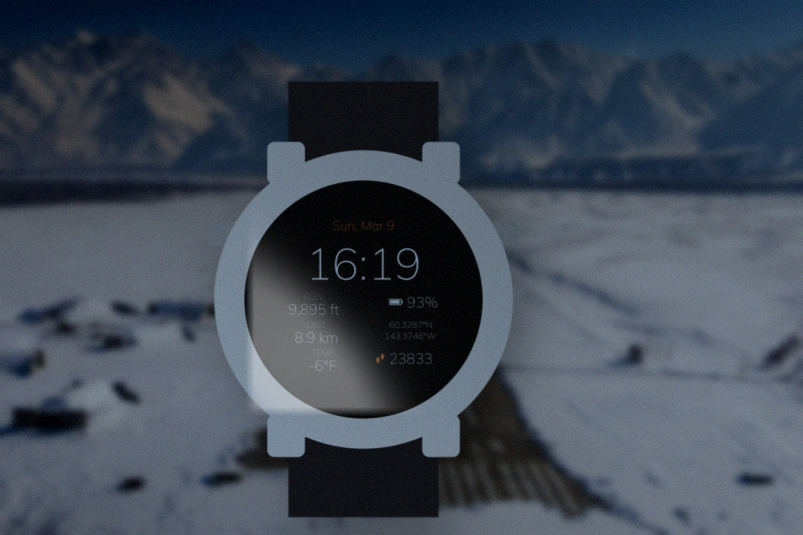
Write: 16:19
